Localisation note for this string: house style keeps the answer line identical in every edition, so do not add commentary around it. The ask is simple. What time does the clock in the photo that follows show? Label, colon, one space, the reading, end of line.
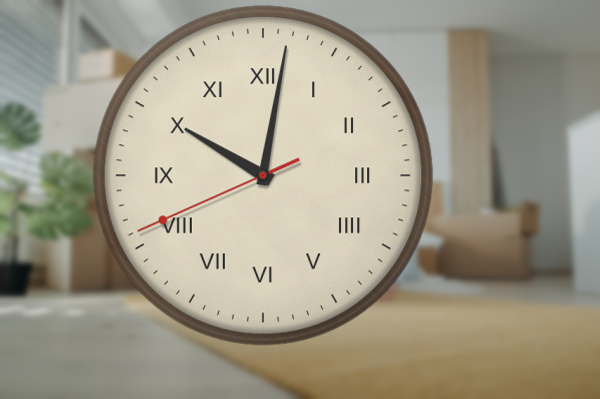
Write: 10:01:41
